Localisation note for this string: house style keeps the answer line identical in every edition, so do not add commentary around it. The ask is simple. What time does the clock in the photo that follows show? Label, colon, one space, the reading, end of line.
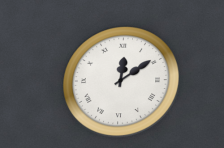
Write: 12:09
